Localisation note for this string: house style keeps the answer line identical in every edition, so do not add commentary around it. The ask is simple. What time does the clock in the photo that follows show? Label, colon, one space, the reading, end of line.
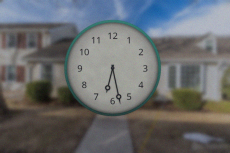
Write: 6:28
